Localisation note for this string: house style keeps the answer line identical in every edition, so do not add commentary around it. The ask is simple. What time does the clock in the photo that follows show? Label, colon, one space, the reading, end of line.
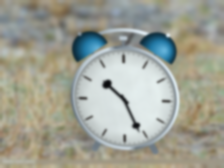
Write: 10:26
